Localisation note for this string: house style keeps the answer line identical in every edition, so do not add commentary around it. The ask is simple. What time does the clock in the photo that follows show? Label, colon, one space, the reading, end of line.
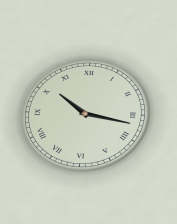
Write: 10:17
